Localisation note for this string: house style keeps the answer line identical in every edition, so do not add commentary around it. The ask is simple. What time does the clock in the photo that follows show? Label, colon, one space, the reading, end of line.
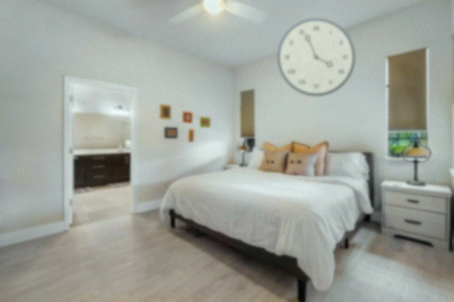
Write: 3:56
